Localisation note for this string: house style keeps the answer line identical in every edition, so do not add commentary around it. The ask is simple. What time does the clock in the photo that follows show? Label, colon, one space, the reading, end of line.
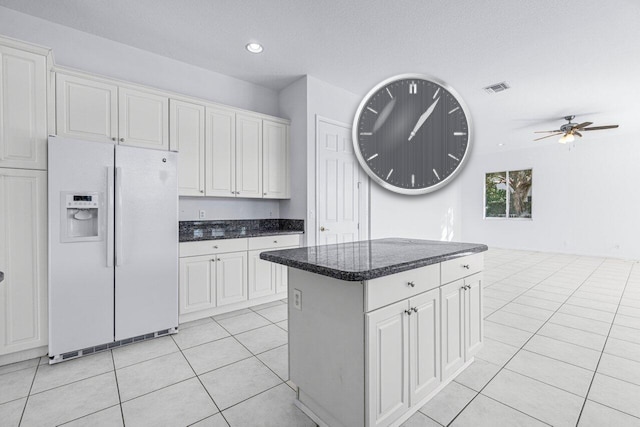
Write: 1:06
